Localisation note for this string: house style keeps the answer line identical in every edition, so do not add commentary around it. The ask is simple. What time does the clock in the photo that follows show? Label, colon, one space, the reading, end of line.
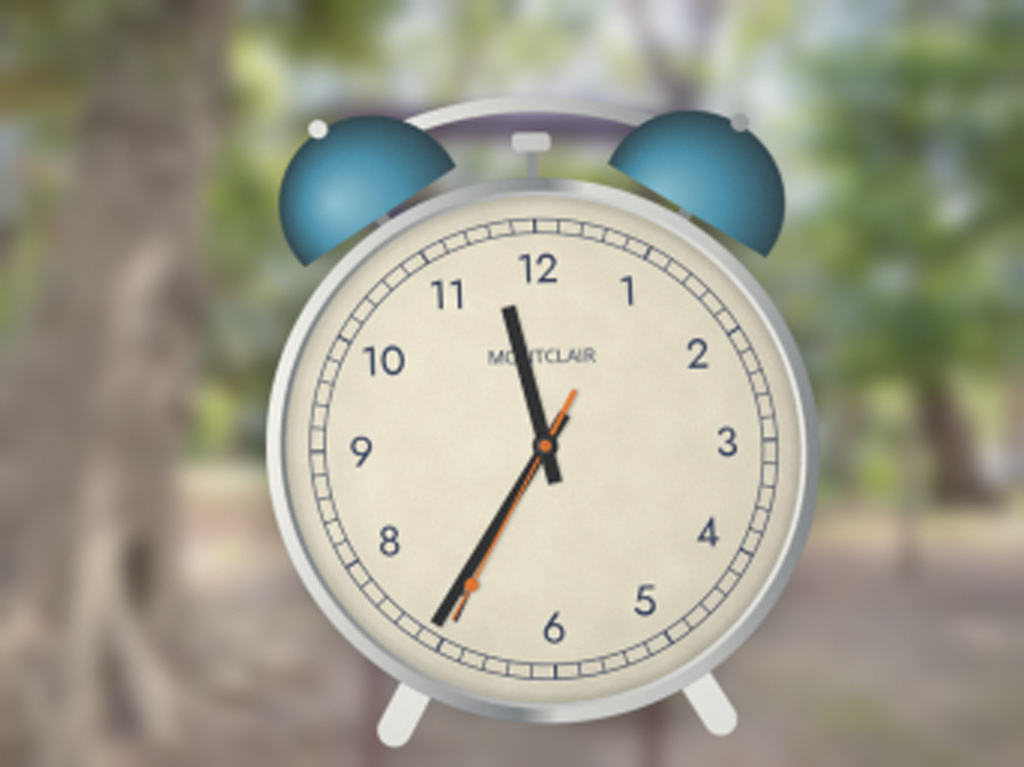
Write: 11:35:35
